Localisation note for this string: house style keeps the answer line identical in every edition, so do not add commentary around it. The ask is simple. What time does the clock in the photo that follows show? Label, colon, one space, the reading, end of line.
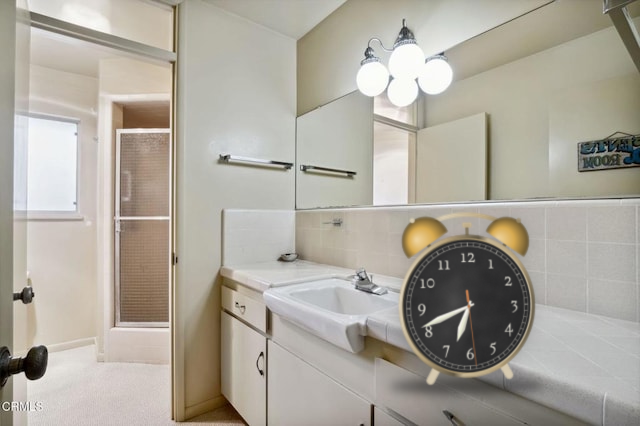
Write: 6:41:29
